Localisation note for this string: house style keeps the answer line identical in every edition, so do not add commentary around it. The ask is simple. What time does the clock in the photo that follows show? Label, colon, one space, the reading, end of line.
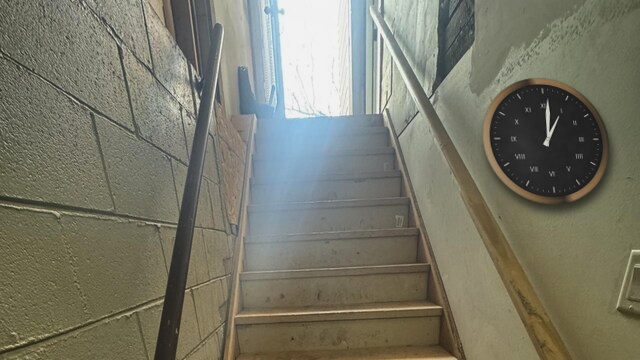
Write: 1:01
